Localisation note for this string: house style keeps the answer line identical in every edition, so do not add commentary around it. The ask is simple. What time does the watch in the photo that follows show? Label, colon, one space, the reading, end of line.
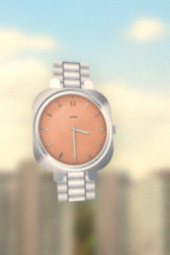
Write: 3:30
